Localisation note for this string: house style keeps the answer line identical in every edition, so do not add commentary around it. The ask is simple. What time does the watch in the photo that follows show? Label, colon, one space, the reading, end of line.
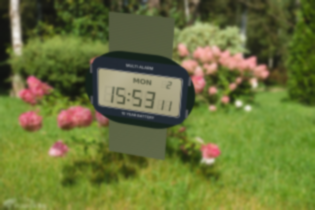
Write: 15:53:11
